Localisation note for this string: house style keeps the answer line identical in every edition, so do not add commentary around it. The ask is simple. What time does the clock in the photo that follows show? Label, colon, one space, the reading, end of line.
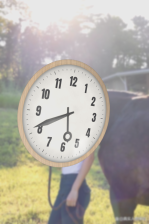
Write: 5:41
